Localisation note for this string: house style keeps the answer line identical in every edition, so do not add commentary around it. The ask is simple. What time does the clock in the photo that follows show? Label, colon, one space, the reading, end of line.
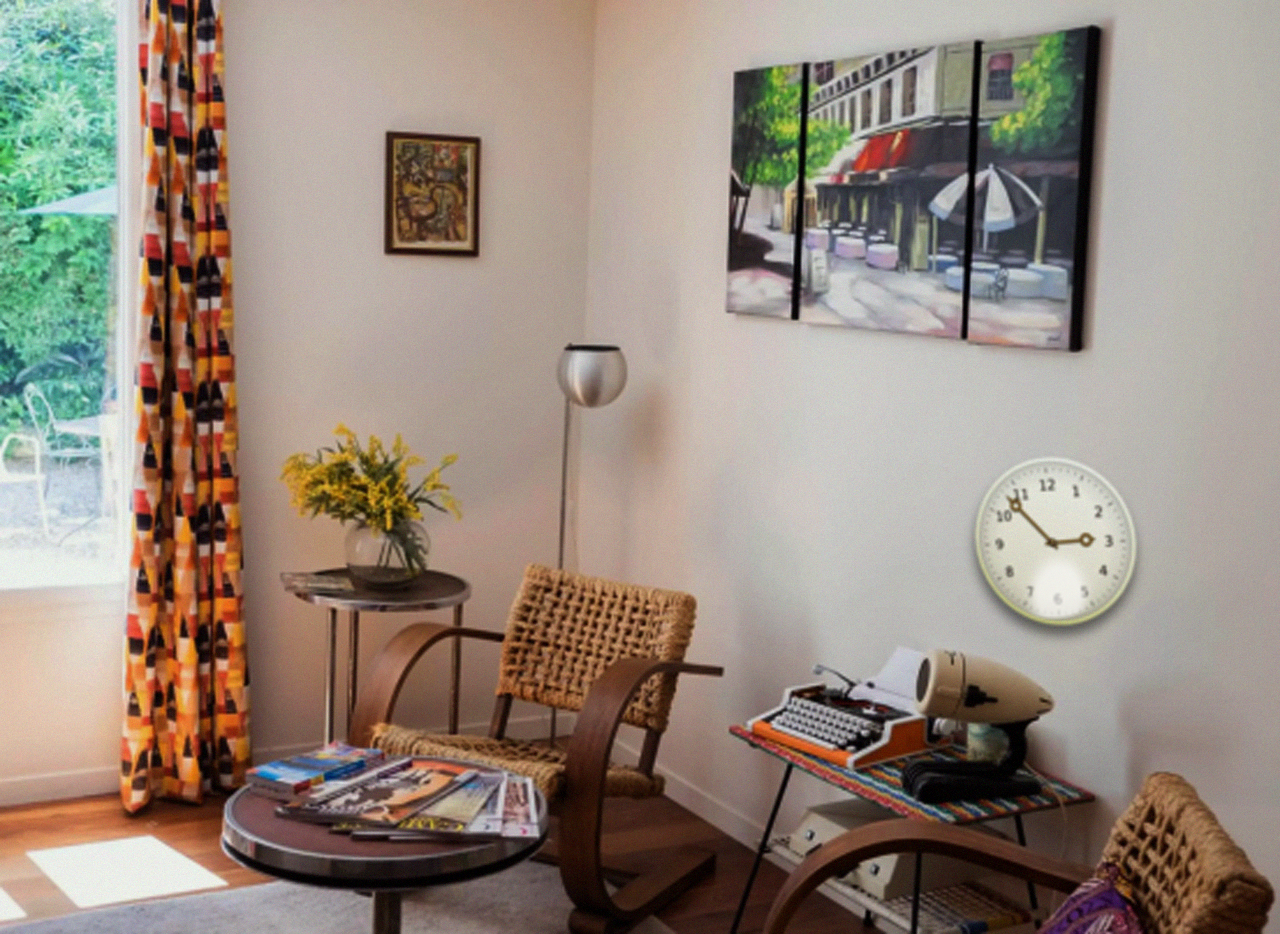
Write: 2:53
